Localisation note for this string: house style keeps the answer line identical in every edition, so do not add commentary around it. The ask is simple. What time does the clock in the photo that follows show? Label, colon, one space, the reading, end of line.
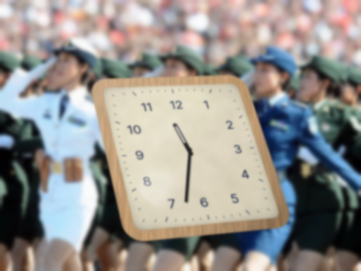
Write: 11:33
